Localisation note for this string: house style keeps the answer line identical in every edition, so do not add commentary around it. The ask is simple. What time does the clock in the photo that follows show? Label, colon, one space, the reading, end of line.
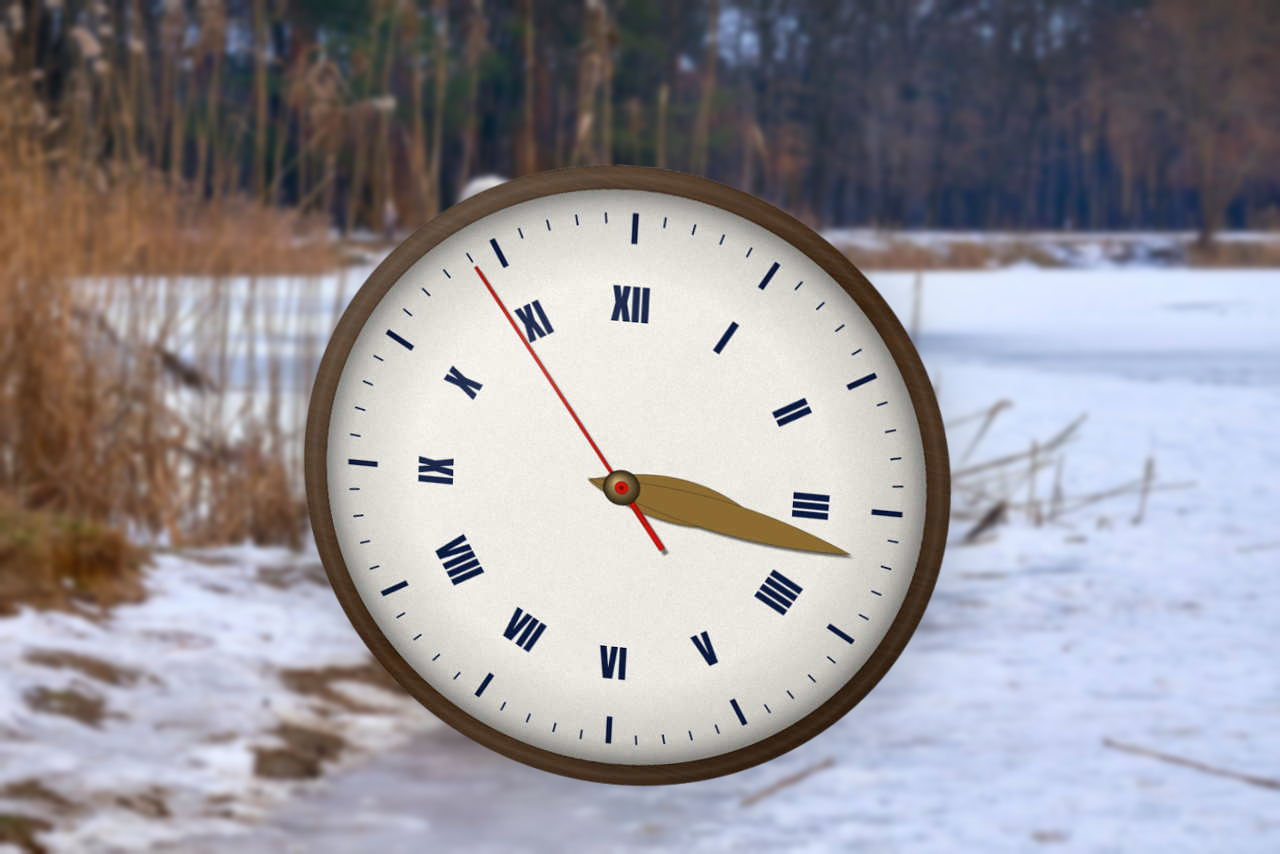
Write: 3:16:54
